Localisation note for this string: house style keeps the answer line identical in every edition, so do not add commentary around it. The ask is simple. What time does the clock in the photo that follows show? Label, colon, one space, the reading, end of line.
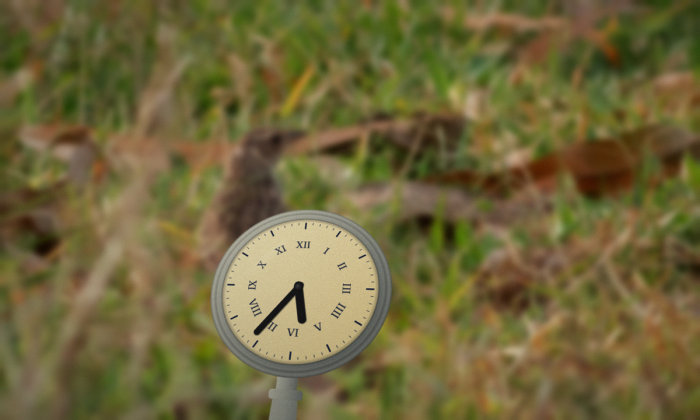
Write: 5:36
